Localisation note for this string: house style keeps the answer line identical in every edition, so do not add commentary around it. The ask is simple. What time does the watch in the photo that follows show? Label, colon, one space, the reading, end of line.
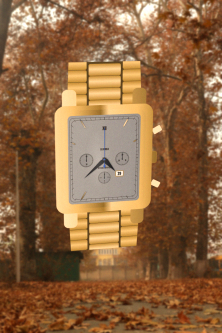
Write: 4:38
